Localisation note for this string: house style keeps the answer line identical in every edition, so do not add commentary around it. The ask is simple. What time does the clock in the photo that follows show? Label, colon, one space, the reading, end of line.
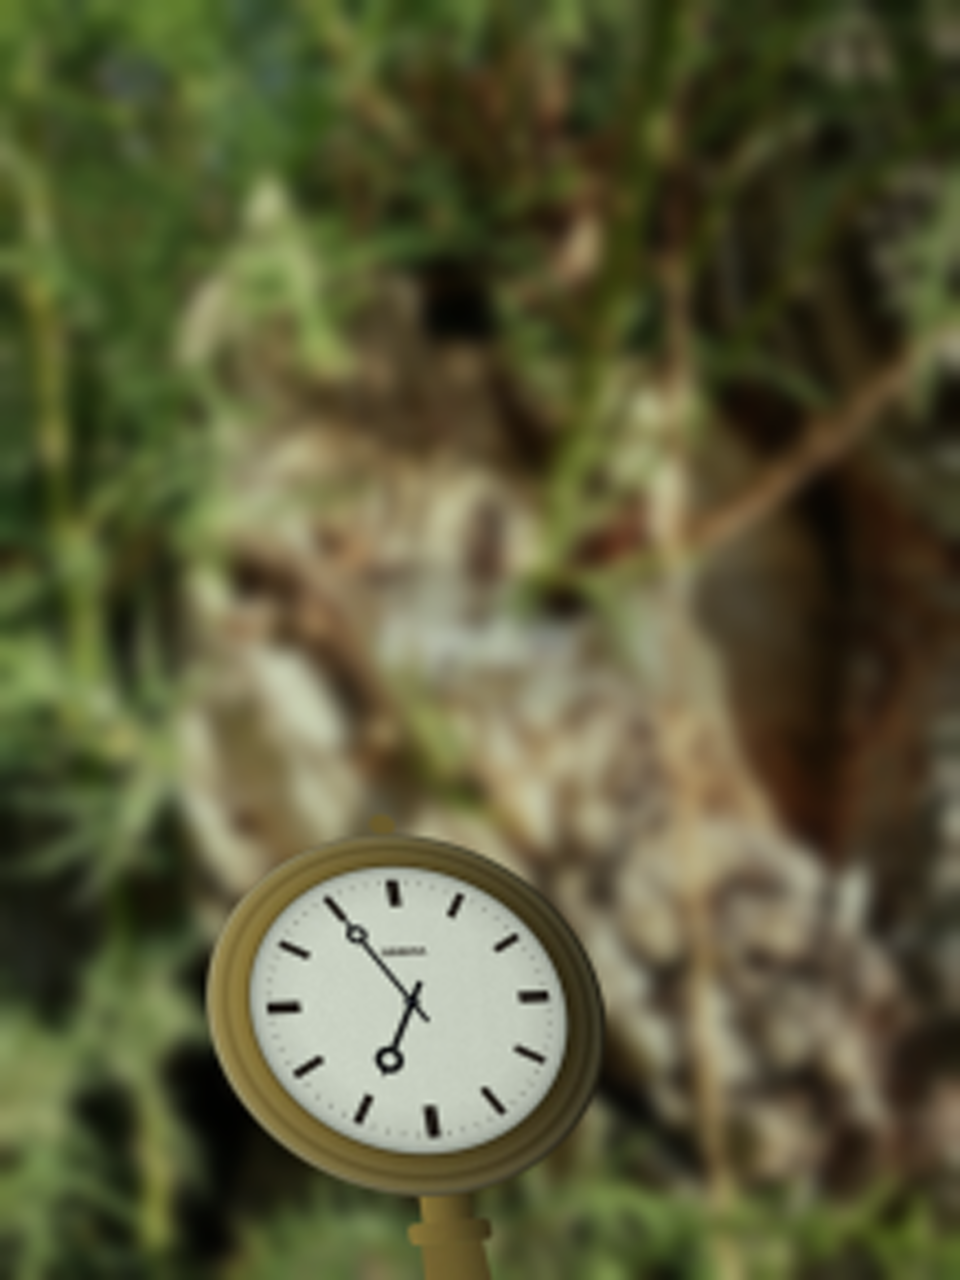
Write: 6:55
